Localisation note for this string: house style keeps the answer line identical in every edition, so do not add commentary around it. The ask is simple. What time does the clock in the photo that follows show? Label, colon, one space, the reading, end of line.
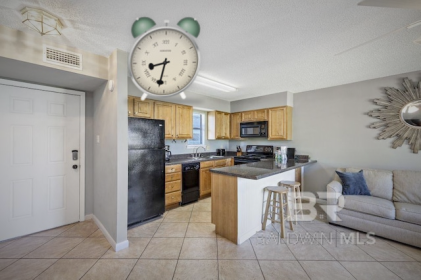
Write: 8:32
